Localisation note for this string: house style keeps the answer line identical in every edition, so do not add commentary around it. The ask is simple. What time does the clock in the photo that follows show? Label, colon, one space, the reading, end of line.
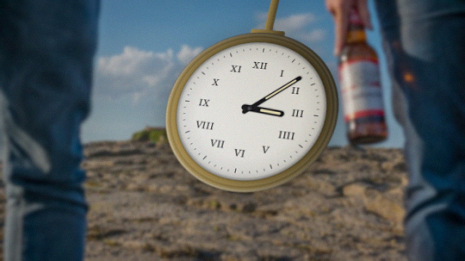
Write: 3:08
